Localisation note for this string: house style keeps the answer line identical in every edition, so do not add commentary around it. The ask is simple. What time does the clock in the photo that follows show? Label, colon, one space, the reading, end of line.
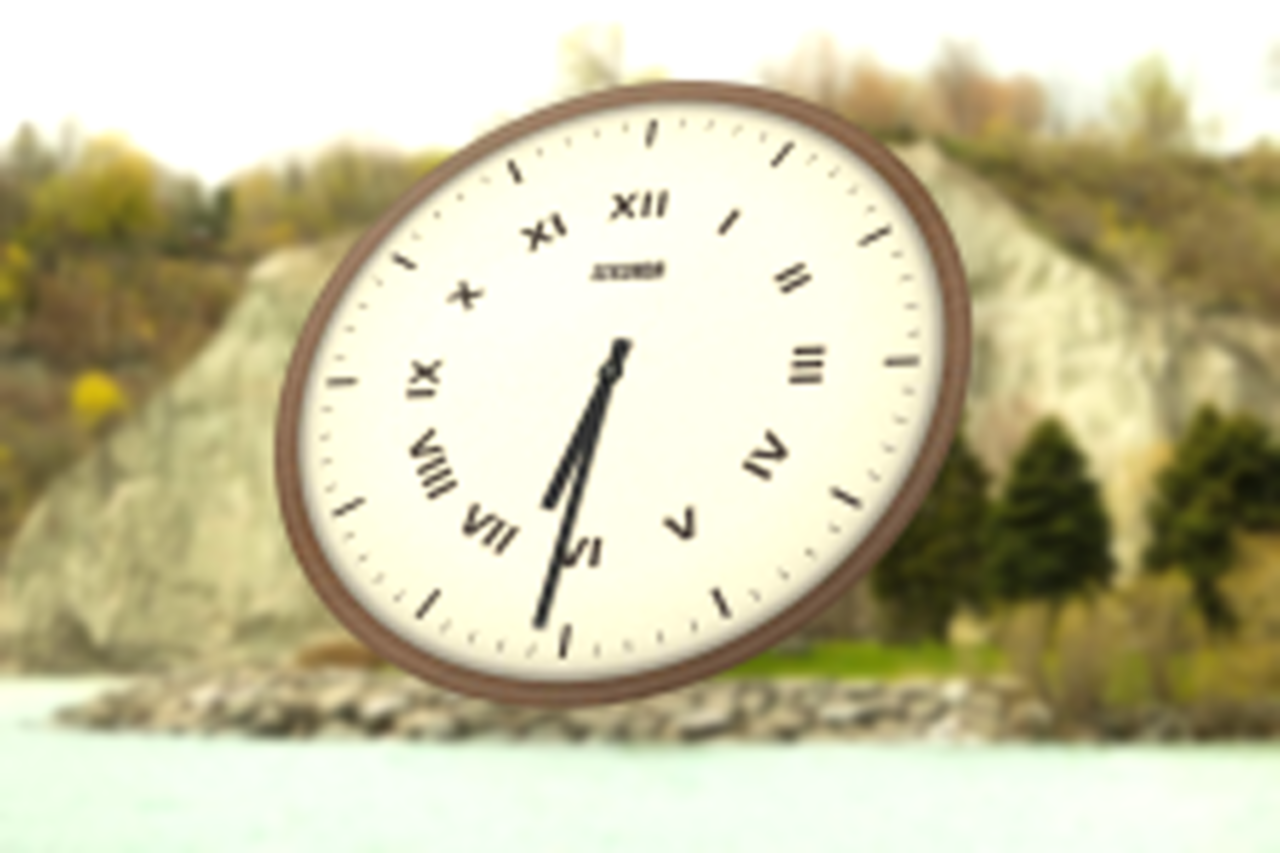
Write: 6:31
